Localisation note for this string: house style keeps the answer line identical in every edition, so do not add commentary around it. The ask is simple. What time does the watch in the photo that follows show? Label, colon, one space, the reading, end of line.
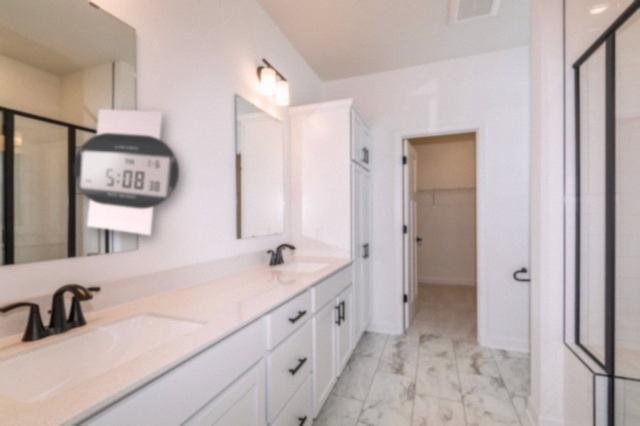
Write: 5:08
